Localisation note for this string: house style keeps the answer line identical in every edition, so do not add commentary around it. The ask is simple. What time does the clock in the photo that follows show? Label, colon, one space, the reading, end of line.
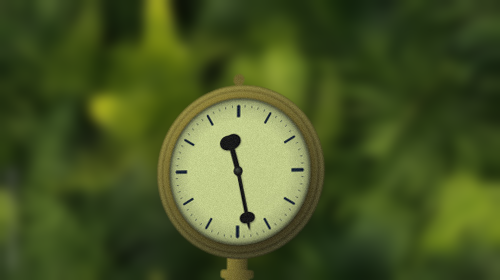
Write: 11:28
